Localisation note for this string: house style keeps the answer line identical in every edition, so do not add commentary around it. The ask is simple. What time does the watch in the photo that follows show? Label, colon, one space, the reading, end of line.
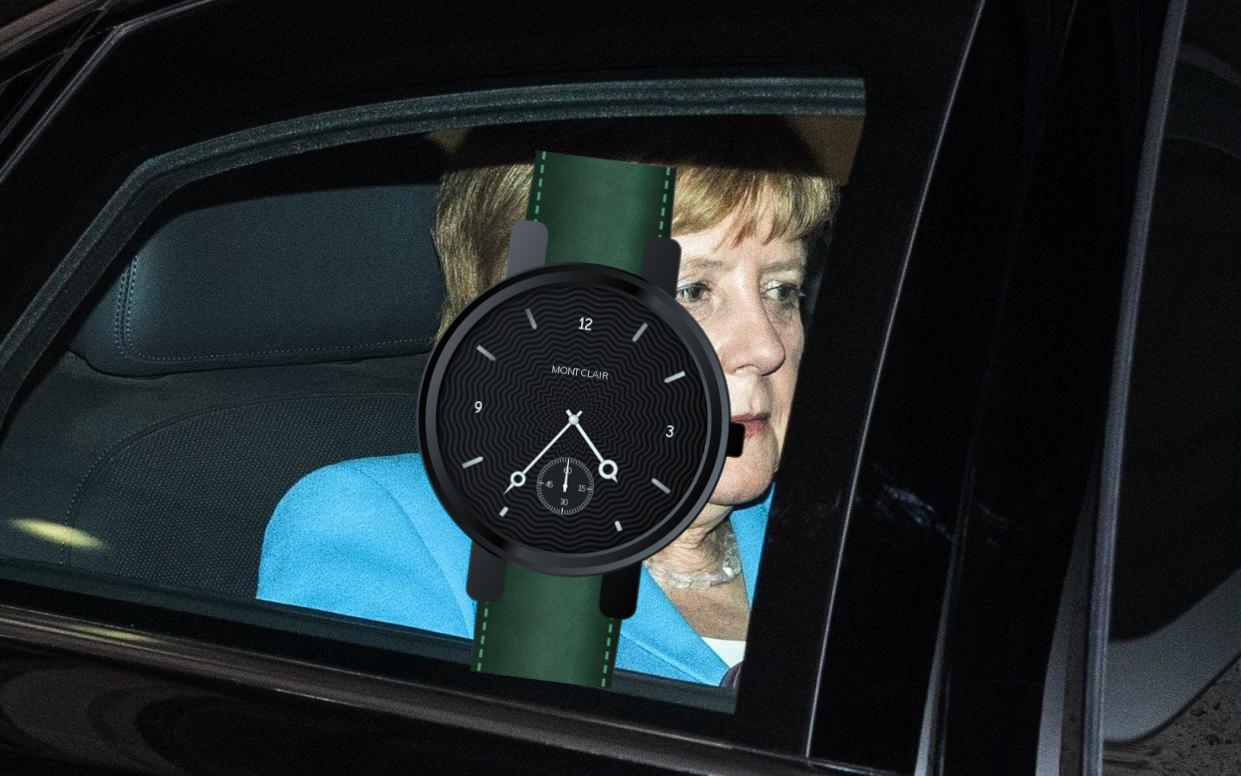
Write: 4:36
